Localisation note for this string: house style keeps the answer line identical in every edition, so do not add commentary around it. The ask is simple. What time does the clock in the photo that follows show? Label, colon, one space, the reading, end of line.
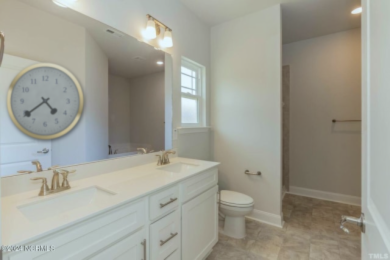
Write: 4:39
